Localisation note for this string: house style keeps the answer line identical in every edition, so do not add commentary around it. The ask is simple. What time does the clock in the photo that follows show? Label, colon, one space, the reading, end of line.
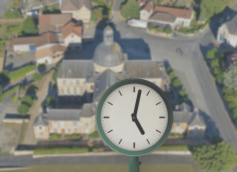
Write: 5:02
